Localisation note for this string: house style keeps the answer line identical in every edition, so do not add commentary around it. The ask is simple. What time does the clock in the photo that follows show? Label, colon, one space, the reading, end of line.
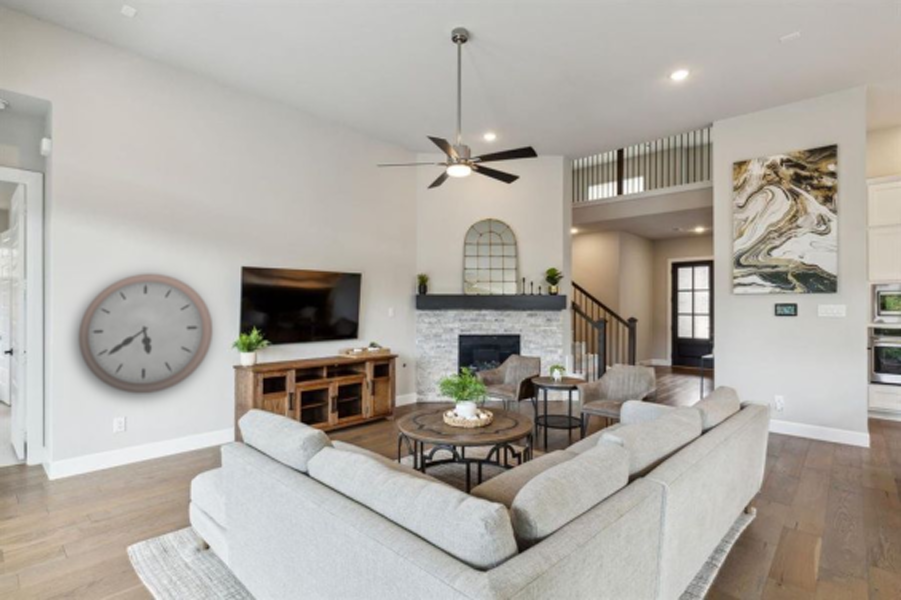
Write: 5:39
